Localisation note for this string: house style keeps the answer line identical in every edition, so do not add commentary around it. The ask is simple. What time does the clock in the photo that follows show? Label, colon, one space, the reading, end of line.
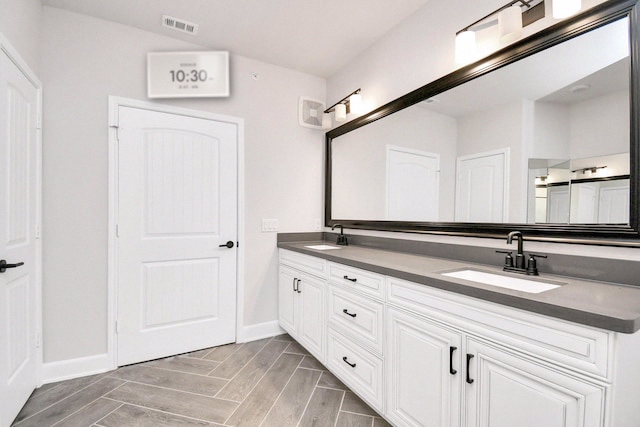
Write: 10:30
